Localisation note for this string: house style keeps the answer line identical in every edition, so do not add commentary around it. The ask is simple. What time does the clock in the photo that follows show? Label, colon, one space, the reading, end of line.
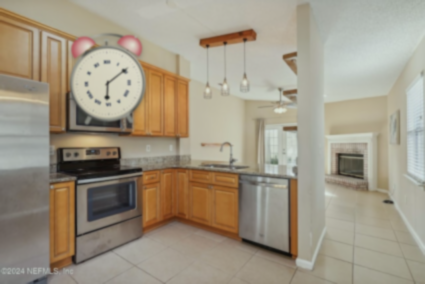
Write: 6:09
